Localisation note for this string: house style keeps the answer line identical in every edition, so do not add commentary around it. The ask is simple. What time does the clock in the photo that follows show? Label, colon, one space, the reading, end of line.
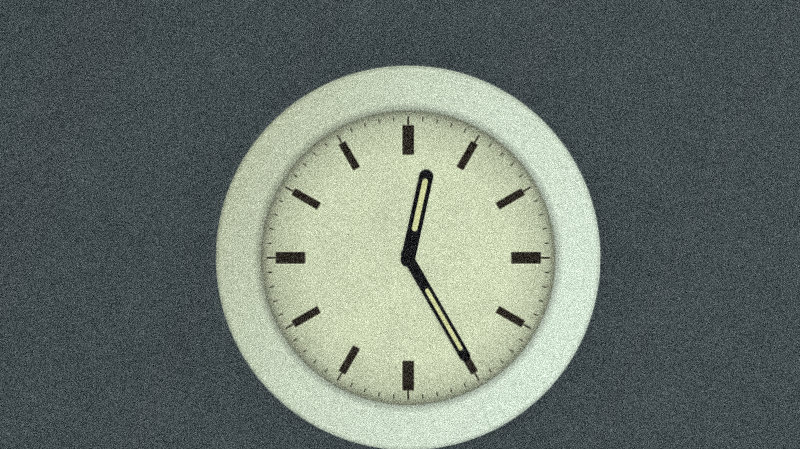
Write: 12:25
